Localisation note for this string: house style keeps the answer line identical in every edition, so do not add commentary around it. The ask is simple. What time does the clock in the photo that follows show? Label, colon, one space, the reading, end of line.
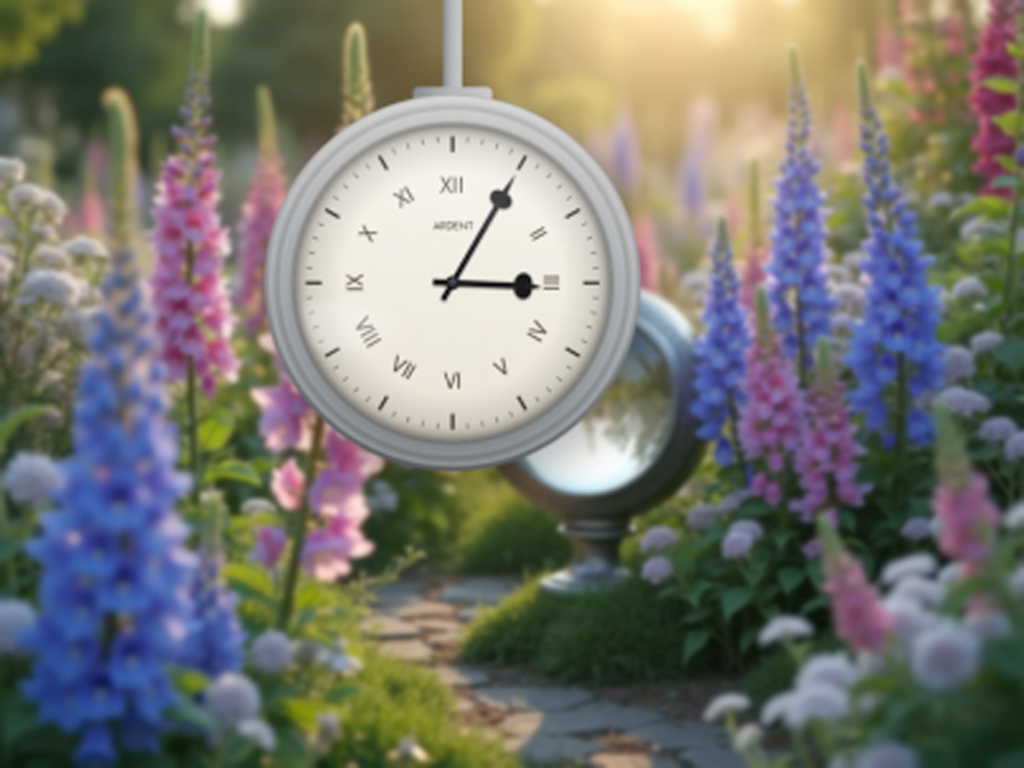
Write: 3:05
